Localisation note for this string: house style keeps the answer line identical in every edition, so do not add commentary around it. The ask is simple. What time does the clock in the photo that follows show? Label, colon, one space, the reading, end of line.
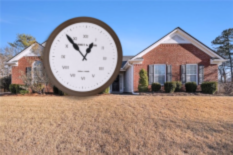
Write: 12:53
